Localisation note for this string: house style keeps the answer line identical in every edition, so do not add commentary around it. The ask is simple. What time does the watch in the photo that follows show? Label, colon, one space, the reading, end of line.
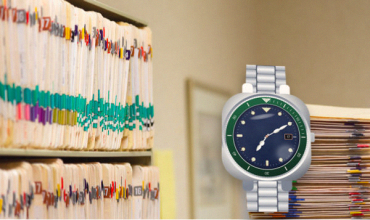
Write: 7:10
